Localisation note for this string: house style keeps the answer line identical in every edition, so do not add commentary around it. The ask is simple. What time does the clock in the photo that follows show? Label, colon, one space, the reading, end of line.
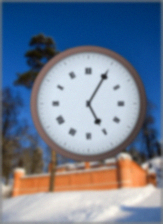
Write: 5:05
